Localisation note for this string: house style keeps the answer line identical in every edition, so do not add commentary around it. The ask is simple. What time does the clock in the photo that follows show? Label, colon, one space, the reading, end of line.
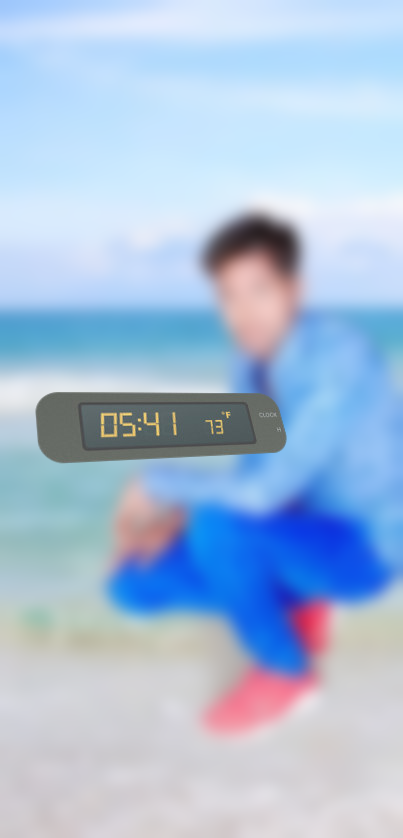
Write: 5:41
